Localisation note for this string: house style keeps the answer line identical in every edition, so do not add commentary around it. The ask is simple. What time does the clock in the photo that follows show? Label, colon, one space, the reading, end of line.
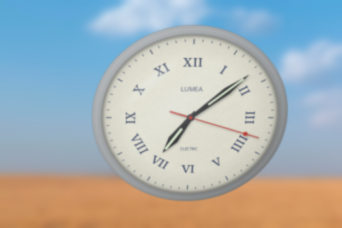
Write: 7:08:18
